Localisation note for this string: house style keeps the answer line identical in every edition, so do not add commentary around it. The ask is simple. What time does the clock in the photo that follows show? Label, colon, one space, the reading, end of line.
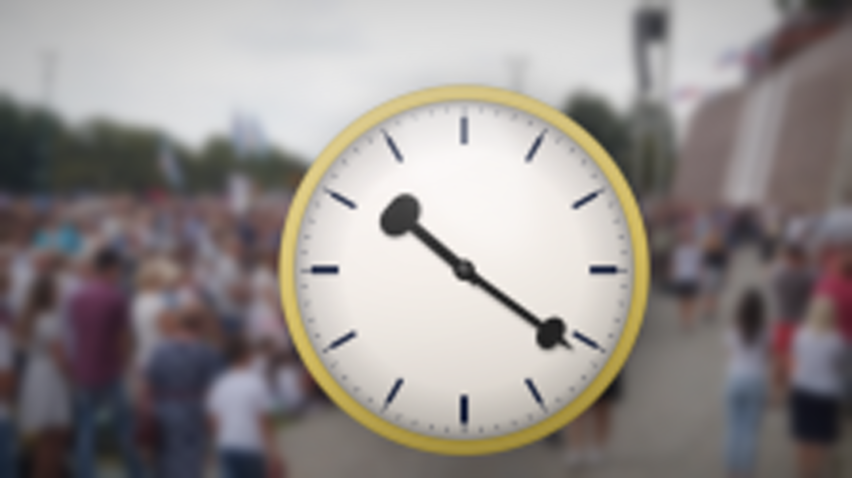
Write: 10:21
